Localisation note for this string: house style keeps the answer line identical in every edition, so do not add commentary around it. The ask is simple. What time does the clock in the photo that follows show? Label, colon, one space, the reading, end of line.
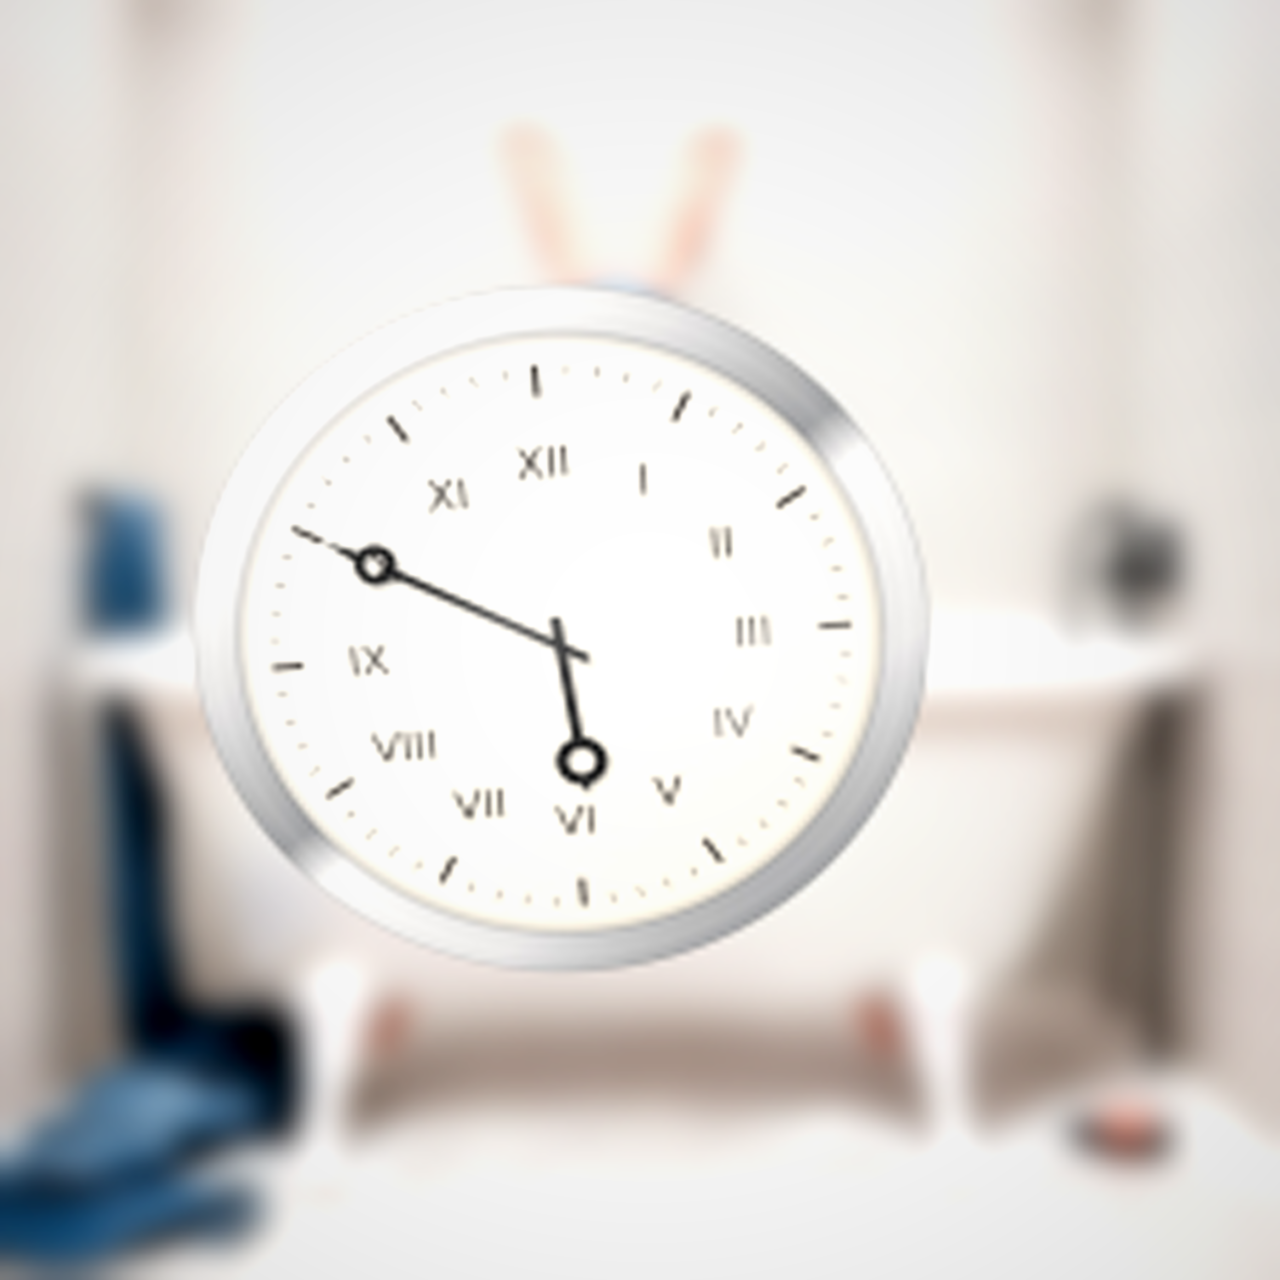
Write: 5:50
